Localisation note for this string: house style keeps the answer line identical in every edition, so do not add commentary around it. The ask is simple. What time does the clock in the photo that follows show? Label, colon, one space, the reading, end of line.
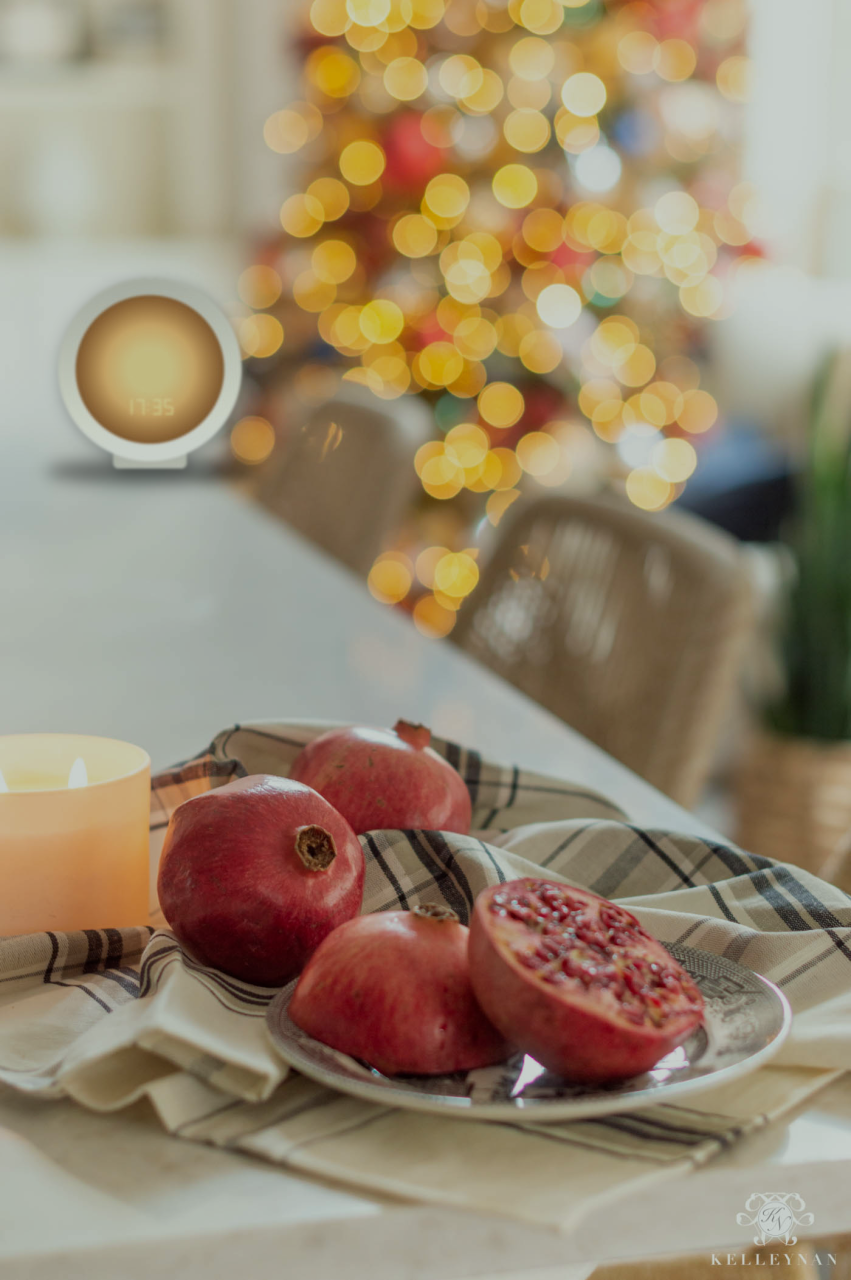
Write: 17:35
